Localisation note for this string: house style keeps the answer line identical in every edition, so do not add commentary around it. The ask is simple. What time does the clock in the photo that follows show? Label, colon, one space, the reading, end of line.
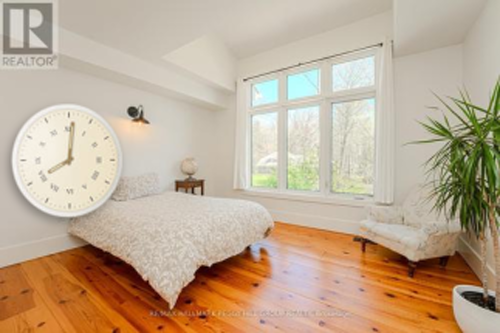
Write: 8:01
